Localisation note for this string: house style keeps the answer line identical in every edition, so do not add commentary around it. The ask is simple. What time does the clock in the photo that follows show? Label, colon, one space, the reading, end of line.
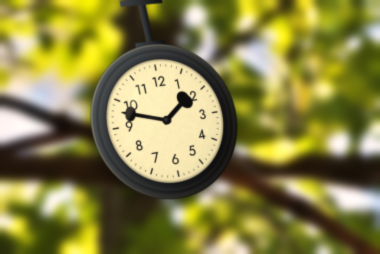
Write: 1:48
